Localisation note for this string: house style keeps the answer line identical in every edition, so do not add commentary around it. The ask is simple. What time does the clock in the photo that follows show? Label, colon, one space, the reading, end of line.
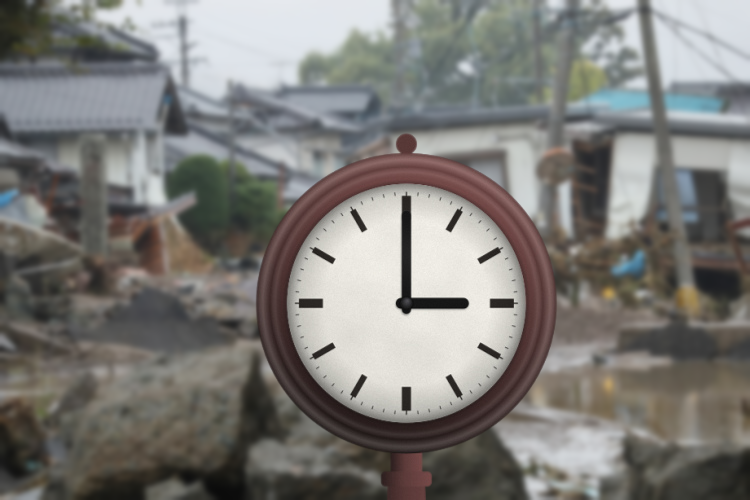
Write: 3:00
